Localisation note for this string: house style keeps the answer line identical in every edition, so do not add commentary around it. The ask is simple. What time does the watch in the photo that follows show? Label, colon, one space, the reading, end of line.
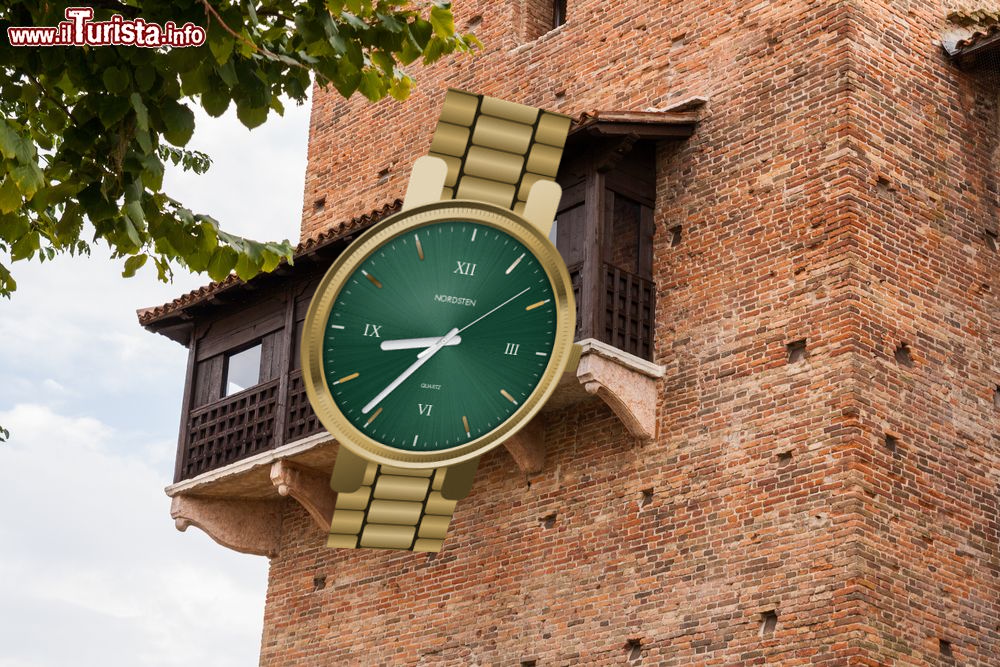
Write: 8:36:08
